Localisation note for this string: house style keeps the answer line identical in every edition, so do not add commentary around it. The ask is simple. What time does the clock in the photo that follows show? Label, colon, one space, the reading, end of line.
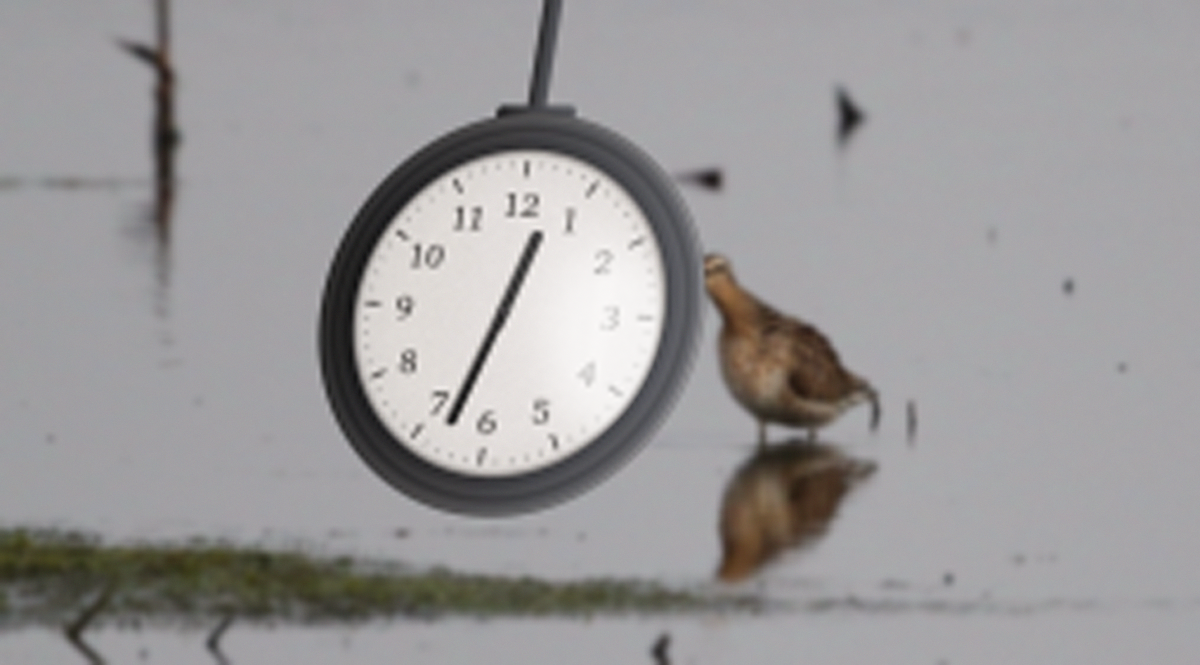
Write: 12:33
